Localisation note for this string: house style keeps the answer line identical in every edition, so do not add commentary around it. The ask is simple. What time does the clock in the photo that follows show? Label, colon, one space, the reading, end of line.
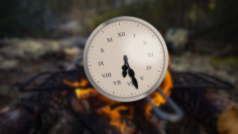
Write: 6:28
